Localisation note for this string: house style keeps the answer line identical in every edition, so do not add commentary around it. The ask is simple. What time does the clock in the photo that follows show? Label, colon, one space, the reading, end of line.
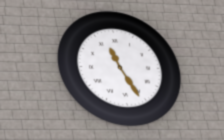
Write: 11:26
